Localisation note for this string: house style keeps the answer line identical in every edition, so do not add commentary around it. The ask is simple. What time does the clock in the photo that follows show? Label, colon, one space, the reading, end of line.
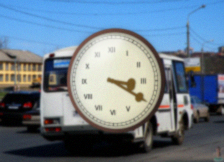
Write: 3:20
